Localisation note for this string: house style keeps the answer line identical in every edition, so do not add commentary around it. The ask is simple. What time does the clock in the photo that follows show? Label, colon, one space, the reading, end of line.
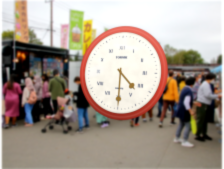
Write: 4:30
